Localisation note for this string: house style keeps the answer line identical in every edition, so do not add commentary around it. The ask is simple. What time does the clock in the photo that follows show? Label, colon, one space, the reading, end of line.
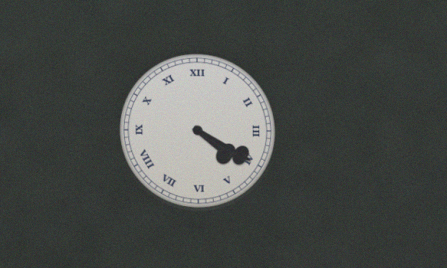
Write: 4:20
